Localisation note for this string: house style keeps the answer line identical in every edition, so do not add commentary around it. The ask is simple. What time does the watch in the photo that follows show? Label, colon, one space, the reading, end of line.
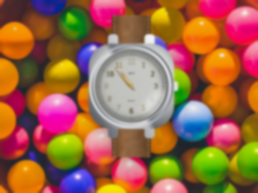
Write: 10:53
